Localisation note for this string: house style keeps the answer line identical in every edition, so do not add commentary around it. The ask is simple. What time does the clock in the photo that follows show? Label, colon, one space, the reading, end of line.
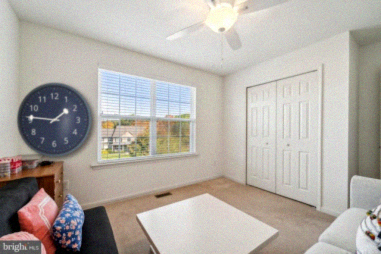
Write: 1:46
